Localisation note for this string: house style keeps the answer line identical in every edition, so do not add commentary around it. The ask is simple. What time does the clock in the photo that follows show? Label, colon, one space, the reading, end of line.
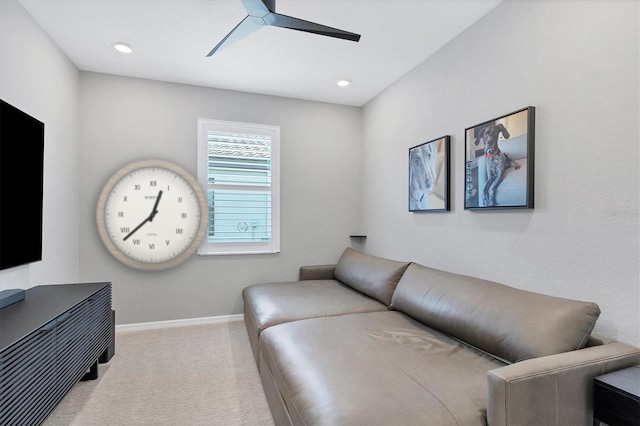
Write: 12:38
